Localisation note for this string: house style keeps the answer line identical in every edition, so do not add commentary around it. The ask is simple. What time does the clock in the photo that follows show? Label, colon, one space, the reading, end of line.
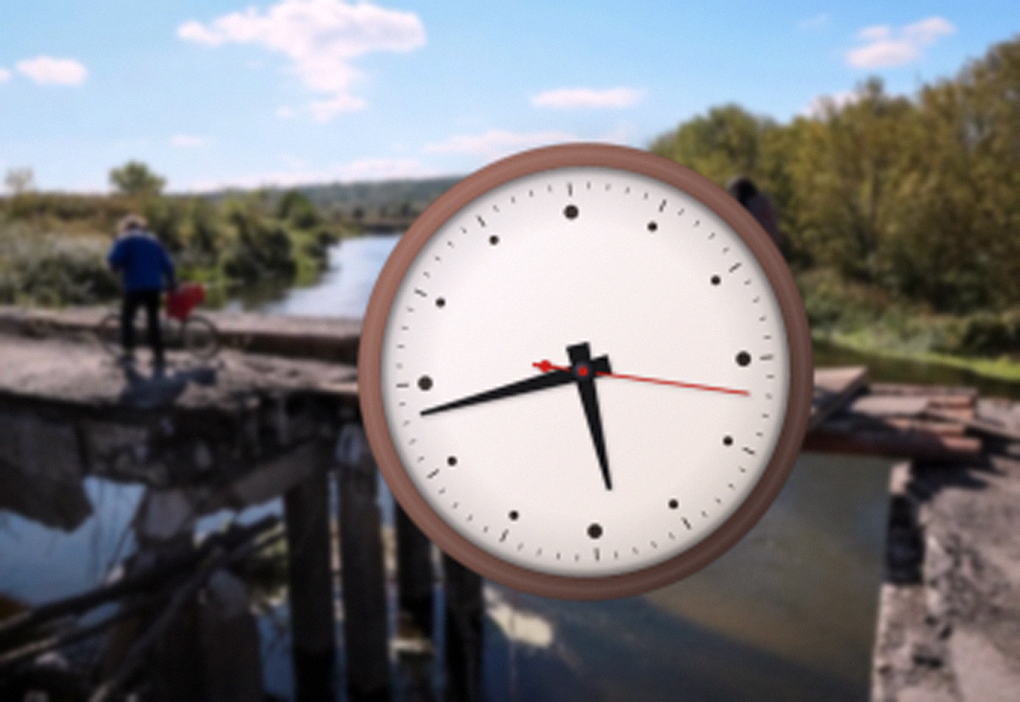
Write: 5:43:17
